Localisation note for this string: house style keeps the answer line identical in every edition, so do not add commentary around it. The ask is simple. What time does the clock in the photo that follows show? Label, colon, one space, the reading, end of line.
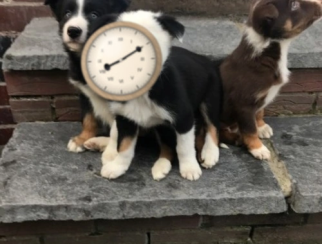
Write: 8:10
